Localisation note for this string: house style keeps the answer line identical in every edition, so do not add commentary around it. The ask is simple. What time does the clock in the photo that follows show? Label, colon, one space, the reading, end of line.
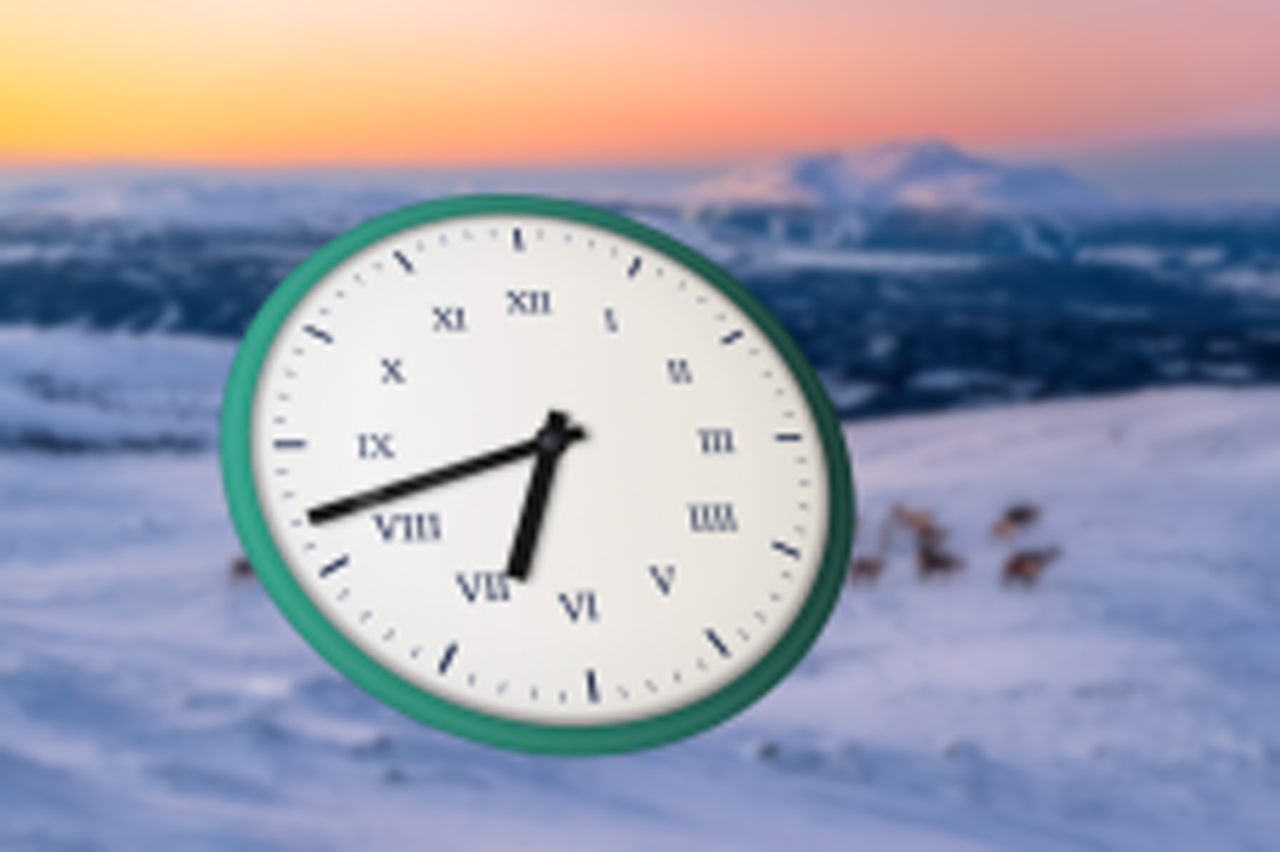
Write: 6:42
